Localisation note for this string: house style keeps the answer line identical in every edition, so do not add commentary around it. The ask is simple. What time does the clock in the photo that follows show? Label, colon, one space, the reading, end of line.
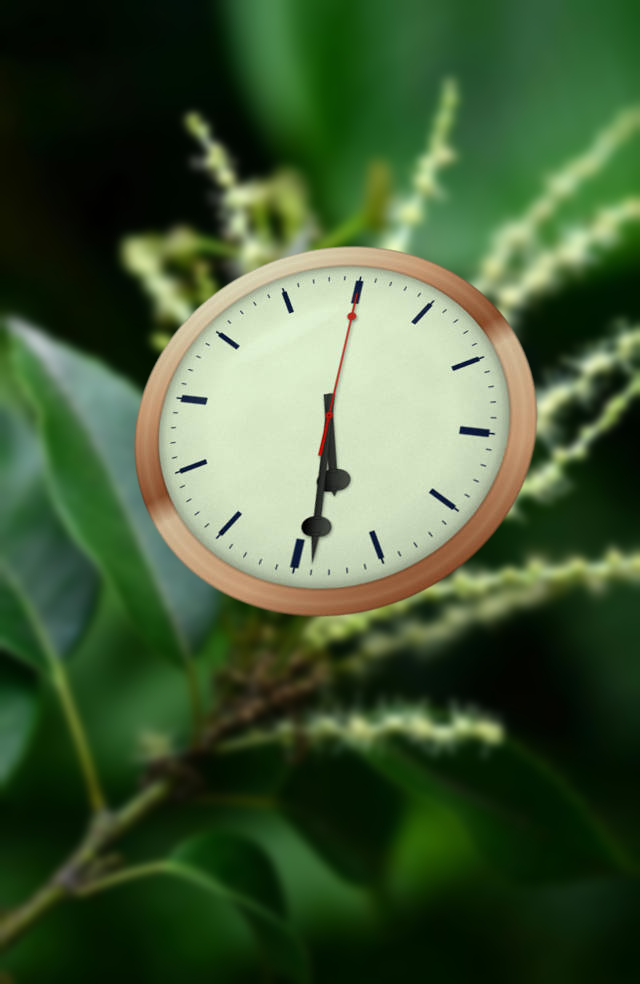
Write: 5:29:00
